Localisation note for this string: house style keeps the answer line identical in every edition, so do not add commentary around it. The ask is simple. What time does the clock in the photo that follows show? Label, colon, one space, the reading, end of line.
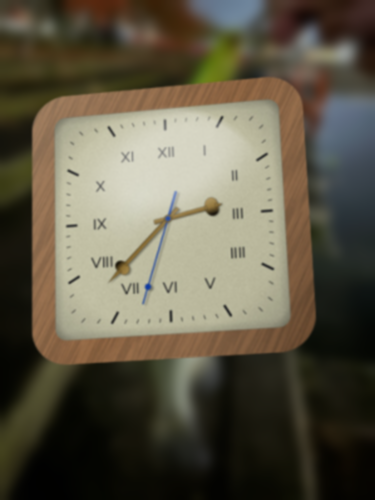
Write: 2:37:33
